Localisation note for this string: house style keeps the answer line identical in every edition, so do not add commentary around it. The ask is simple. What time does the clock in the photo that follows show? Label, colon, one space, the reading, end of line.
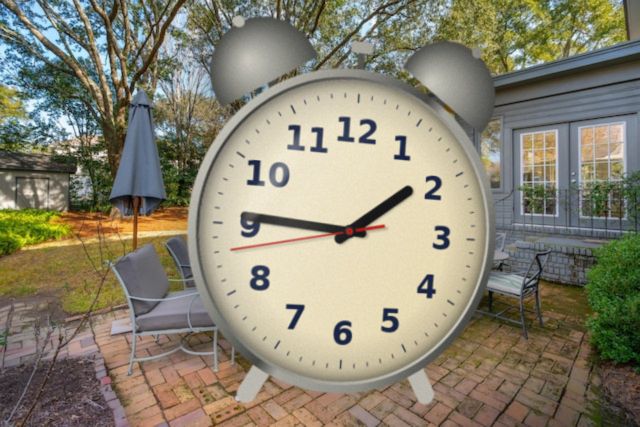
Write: 1:45:43
